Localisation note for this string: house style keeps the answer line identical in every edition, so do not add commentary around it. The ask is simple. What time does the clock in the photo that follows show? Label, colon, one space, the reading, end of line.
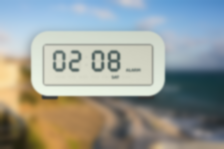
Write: 2:08
